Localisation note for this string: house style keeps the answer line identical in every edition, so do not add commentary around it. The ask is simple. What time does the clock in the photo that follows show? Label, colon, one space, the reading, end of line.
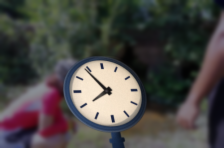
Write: 7:54
